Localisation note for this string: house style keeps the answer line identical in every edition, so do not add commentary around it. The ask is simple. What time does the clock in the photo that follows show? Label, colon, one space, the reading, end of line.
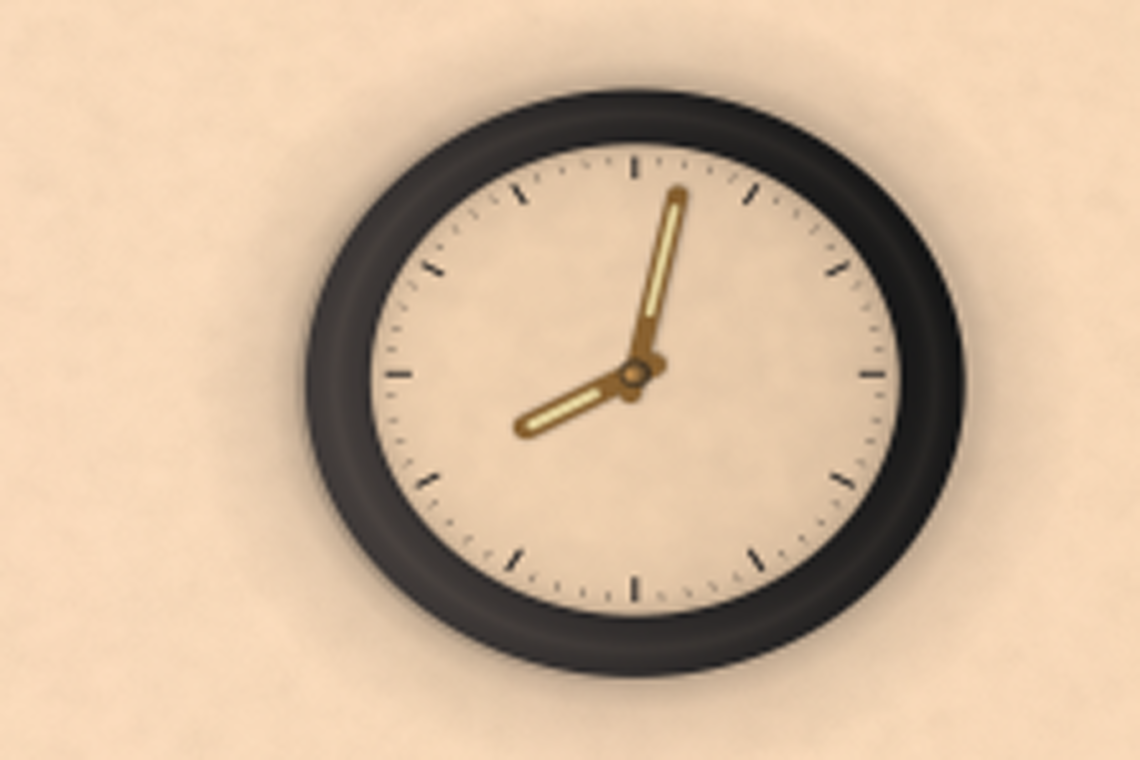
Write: 8:02
